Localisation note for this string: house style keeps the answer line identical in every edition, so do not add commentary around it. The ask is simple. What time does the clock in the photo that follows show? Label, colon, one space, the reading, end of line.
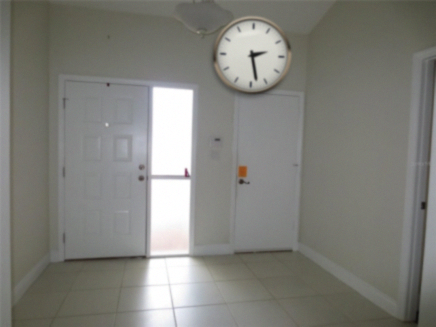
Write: 2:28
